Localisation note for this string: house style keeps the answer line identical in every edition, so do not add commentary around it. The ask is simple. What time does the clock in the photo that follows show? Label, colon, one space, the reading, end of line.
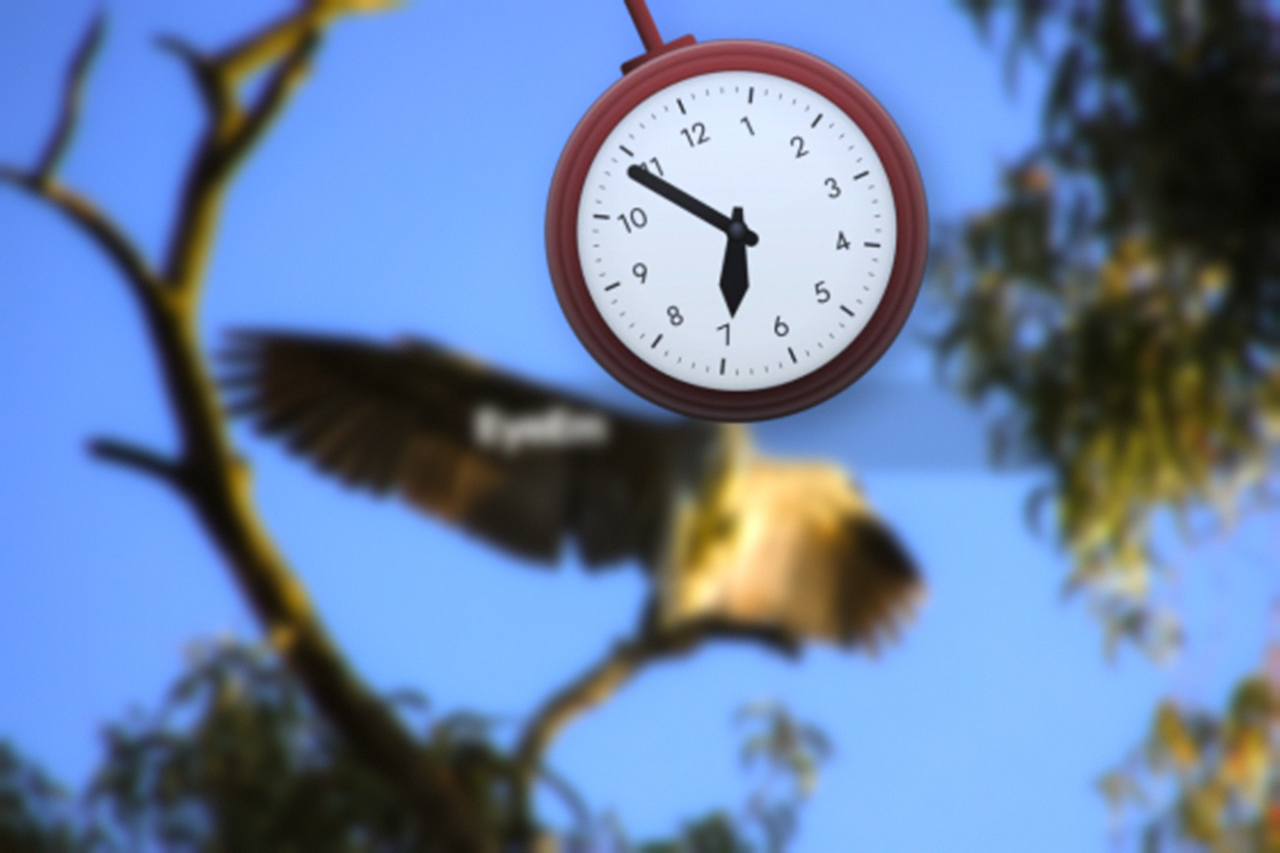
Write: 6:54
